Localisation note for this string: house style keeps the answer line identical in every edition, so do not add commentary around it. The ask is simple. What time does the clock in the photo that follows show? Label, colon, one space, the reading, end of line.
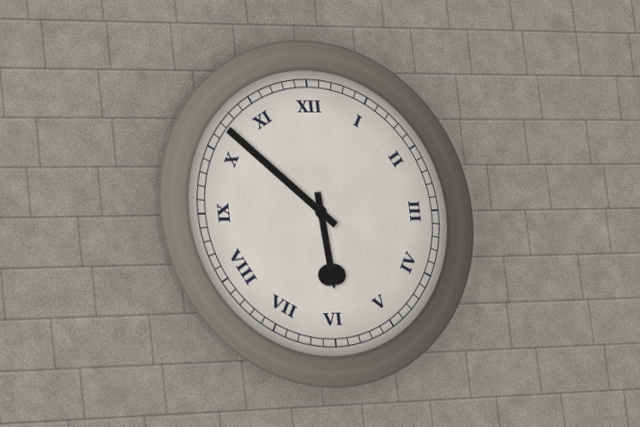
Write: 5:52
